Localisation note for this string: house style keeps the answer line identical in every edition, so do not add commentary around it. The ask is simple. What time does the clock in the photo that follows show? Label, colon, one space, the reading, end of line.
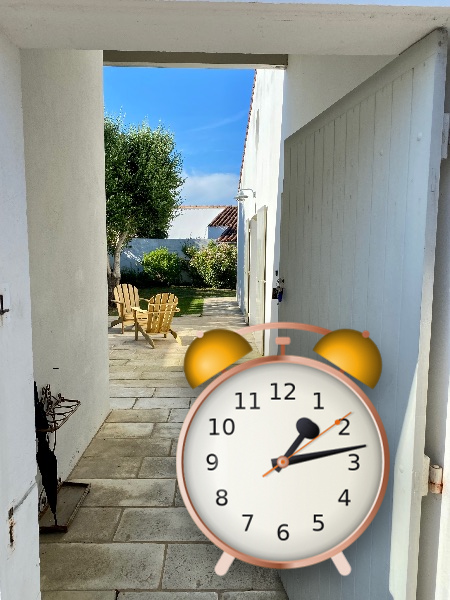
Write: 1:13:09
